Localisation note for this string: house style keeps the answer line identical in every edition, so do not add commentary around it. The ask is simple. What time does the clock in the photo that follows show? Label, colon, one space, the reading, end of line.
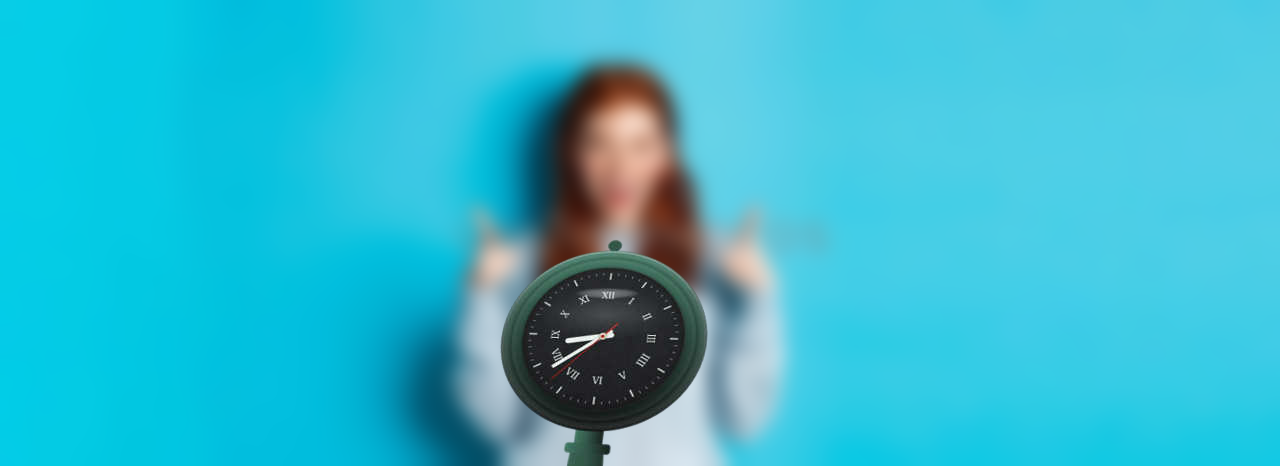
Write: 8:38:37
